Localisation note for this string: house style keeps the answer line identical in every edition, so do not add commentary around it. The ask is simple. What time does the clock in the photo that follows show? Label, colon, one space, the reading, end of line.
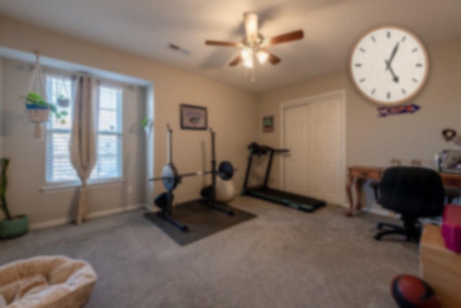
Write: 5:04
